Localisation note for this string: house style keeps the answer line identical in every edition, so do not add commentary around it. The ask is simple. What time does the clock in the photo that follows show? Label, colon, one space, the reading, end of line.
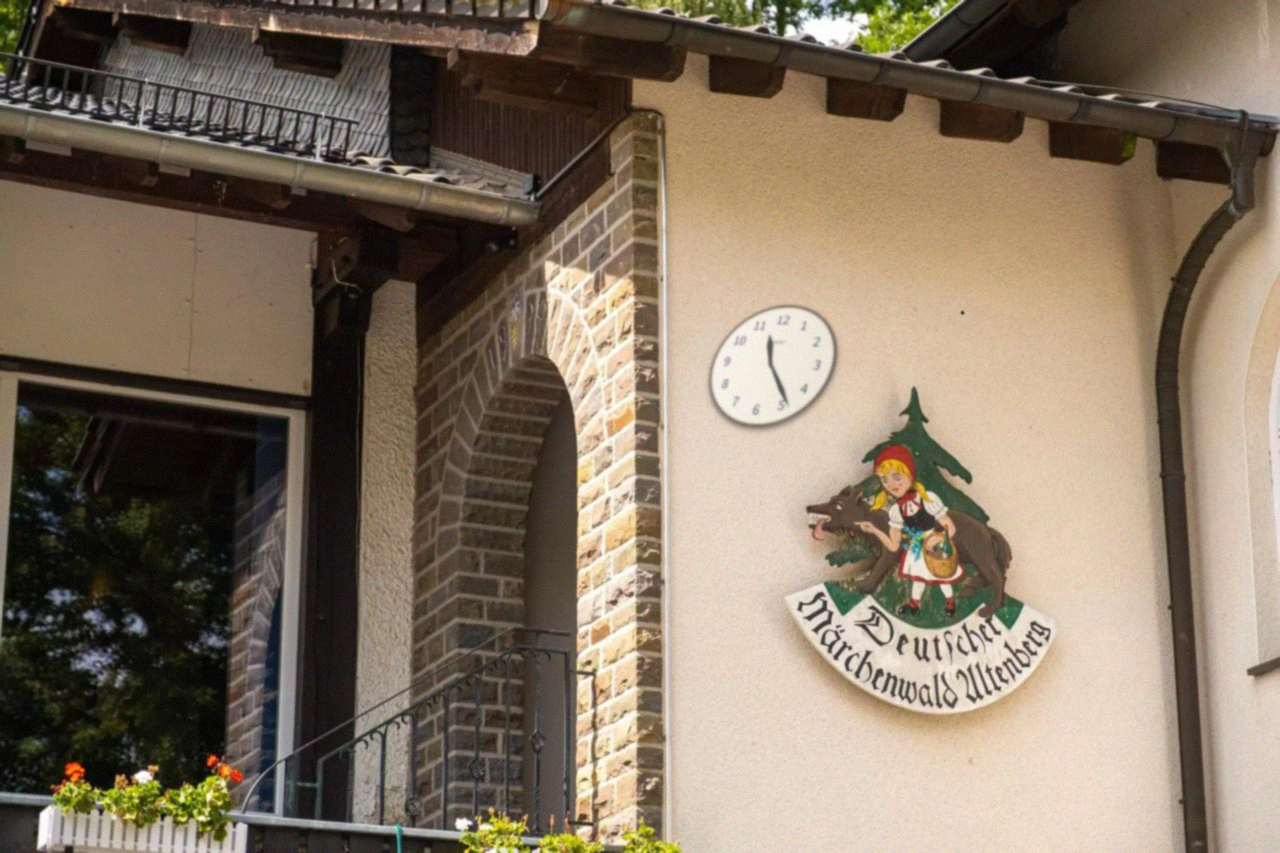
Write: 11:24
